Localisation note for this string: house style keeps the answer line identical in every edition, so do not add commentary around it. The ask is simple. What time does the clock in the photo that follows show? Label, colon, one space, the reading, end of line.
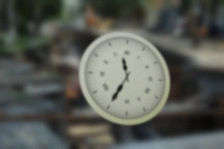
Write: 11:35
